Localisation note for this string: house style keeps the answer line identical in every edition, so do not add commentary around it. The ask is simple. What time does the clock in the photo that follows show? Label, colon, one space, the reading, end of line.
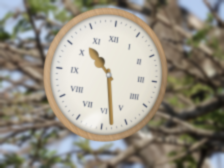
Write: 10:28
